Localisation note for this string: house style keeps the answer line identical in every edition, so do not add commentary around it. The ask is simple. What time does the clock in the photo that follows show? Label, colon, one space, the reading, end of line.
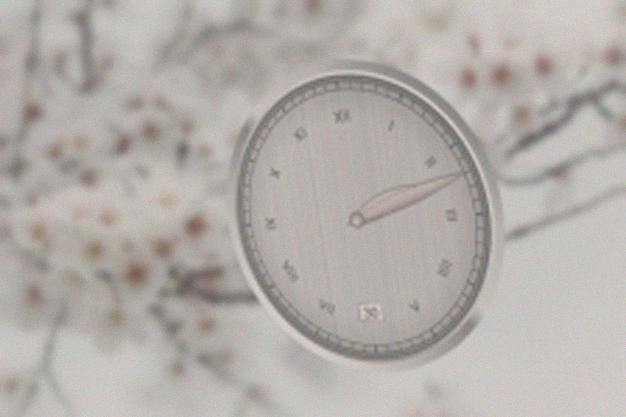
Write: 2:12
